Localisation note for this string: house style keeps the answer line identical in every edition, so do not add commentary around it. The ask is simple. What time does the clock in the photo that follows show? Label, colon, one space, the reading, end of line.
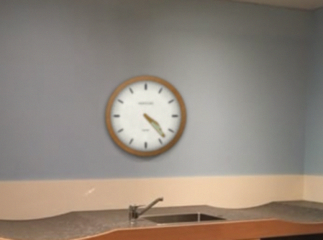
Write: 4:23
